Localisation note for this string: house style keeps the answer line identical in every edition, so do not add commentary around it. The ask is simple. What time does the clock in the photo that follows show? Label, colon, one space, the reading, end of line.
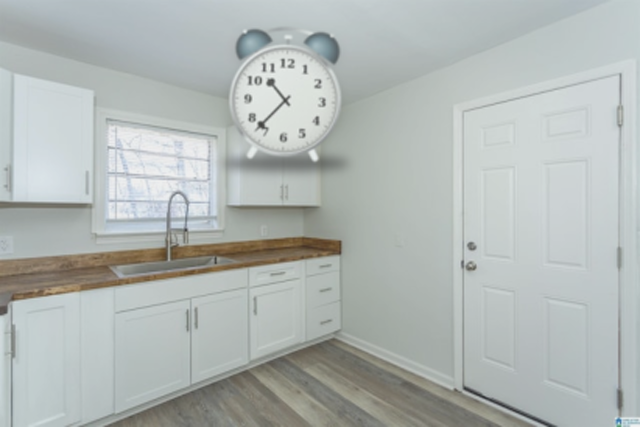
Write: 10:37
